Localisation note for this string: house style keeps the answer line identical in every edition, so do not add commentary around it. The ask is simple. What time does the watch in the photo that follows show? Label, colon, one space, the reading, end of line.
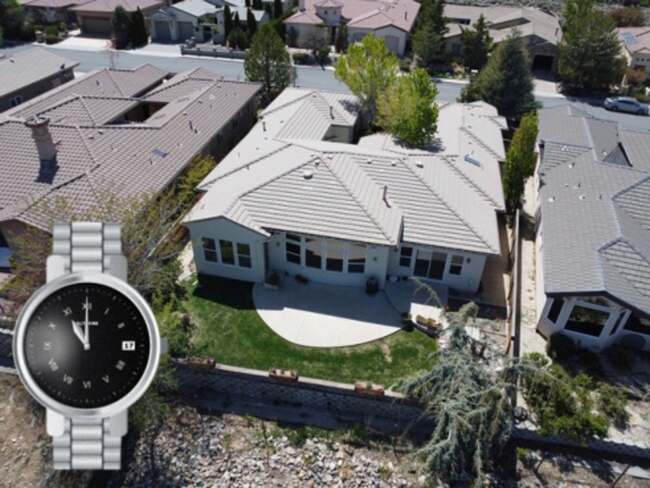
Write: 11:00
